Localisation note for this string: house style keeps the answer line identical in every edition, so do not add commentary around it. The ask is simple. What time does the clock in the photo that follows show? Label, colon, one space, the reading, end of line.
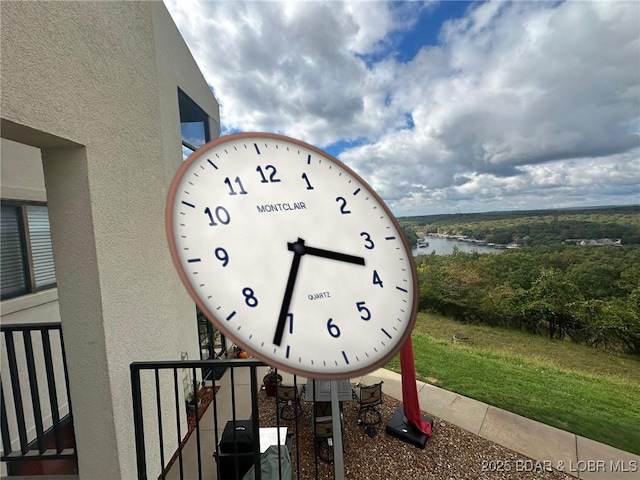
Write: 3:36
